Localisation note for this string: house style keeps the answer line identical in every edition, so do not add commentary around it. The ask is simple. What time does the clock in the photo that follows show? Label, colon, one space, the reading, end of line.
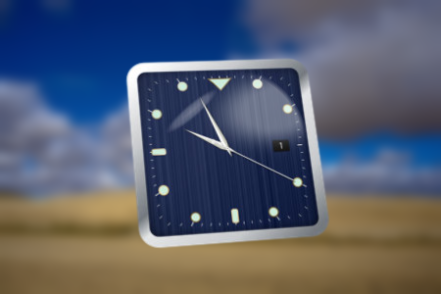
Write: 9:56:20
